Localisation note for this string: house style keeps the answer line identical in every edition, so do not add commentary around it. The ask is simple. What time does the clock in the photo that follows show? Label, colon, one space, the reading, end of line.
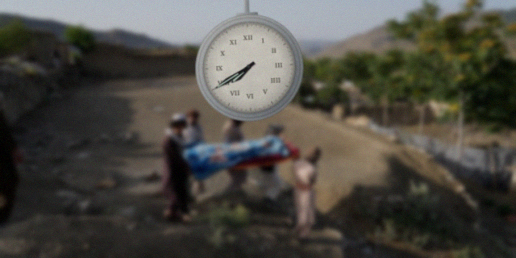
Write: 7:40
